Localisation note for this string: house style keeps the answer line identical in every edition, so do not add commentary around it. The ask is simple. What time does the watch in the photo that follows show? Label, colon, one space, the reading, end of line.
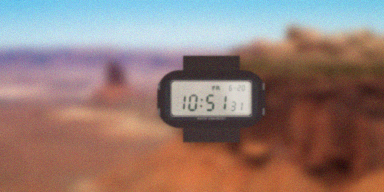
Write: 10:51:31
